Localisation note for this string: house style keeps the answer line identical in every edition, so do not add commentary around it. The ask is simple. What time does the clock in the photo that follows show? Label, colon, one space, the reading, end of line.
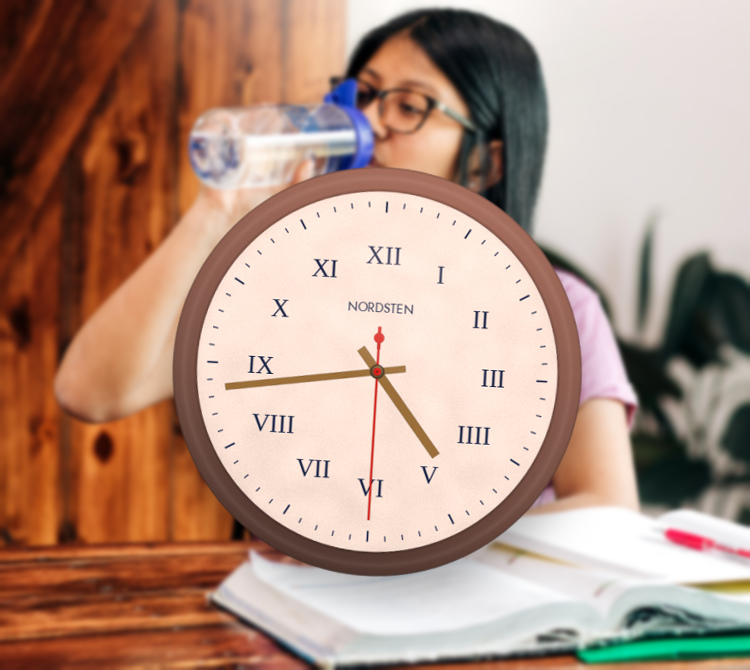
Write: 4:43:30
